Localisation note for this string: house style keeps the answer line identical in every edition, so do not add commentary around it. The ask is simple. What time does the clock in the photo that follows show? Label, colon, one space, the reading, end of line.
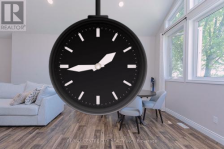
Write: 1:44
